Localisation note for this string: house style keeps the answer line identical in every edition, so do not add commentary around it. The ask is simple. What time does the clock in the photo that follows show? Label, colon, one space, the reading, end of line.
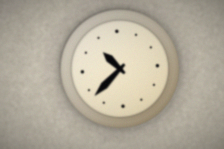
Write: 10:38
